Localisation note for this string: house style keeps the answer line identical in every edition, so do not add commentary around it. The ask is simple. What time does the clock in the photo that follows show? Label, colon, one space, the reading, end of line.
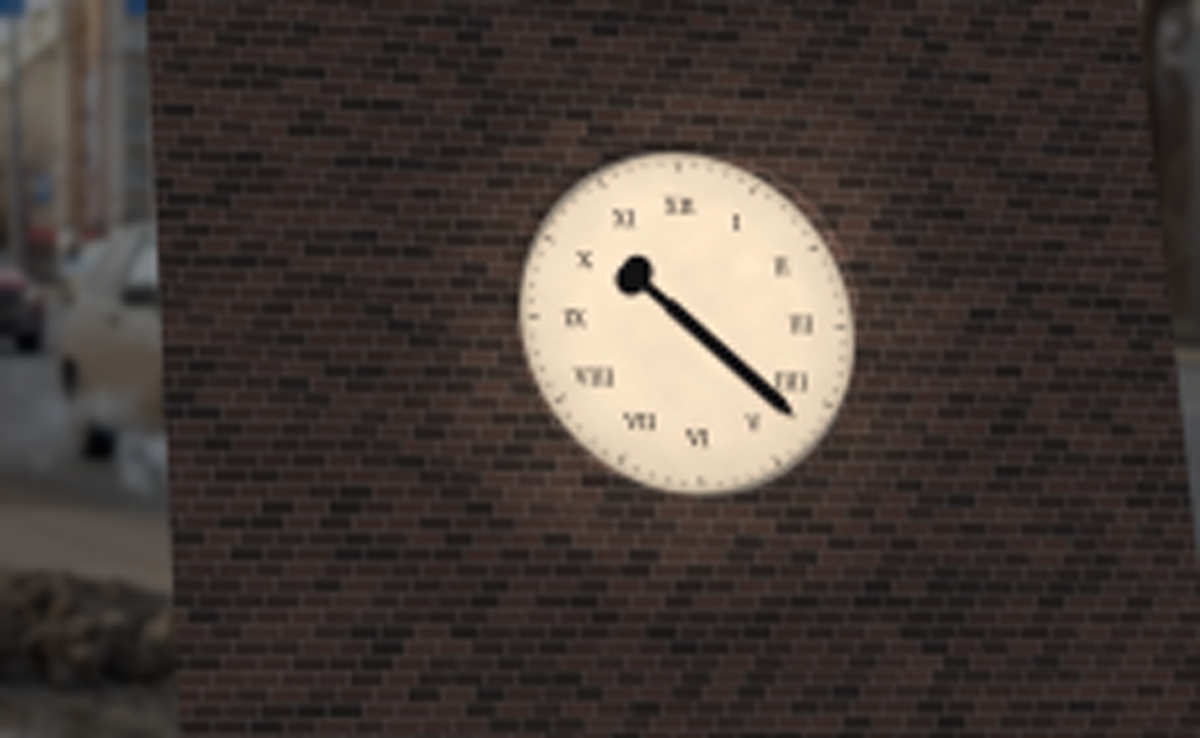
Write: 10:22
